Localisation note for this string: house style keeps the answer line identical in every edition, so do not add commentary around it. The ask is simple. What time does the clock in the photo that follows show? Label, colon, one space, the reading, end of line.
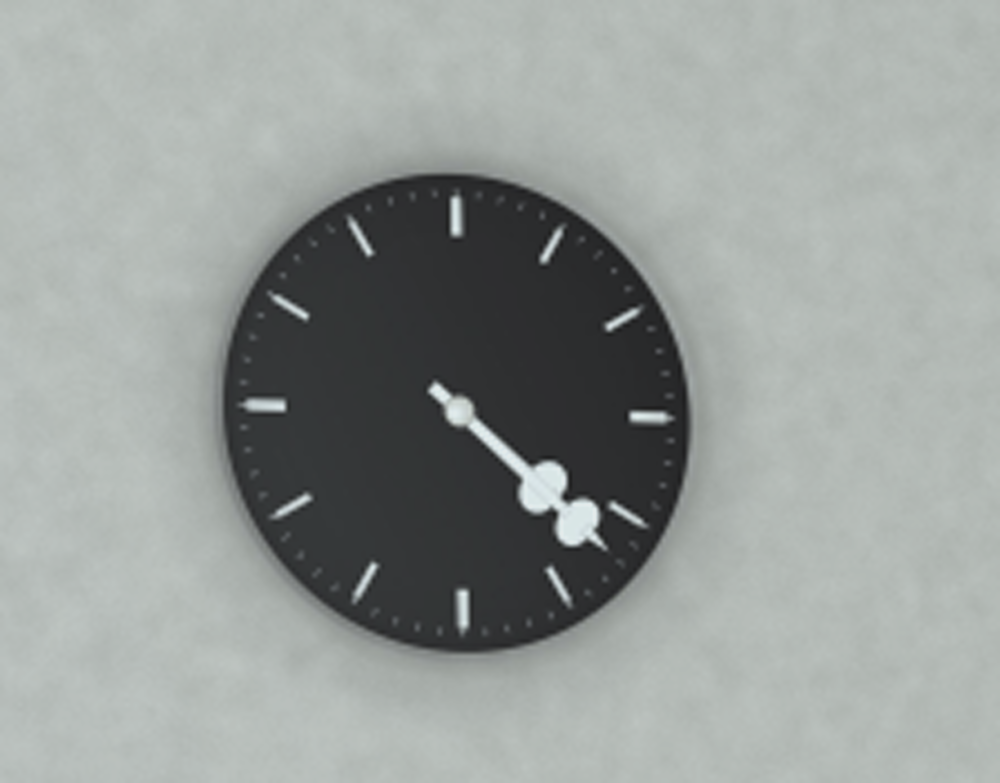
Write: 4:22
